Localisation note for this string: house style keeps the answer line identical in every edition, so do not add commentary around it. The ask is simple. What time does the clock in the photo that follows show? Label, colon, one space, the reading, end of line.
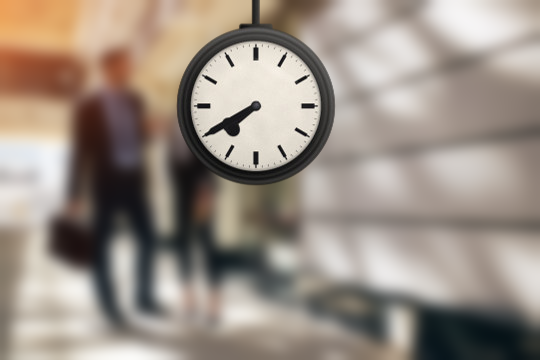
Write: 7:40
